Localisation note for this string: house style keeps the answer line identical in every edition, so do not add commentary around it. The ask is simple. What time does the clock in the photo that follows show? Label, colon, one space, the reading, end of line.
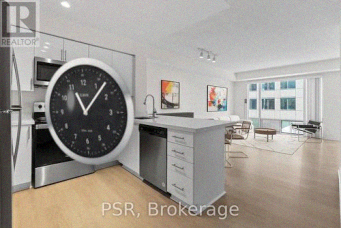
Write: 11:07
